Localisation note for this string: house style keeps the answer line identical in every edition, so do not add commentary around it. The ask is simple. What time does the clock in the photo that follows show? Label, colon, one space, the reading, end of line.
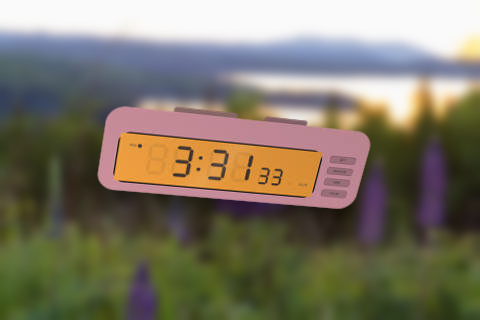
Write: 3:31:33
